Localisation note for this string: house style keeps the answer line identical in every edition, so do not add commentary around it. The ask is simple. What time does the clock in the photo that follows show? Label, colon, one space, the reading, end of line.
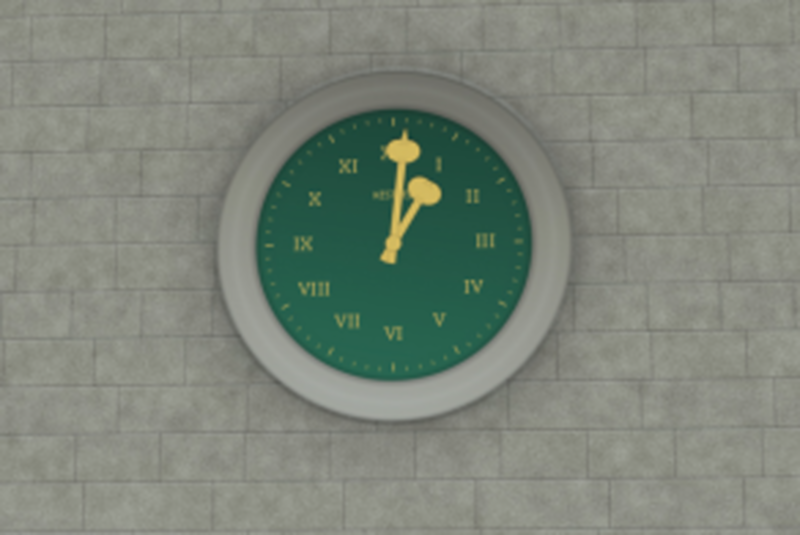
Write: 1:01
